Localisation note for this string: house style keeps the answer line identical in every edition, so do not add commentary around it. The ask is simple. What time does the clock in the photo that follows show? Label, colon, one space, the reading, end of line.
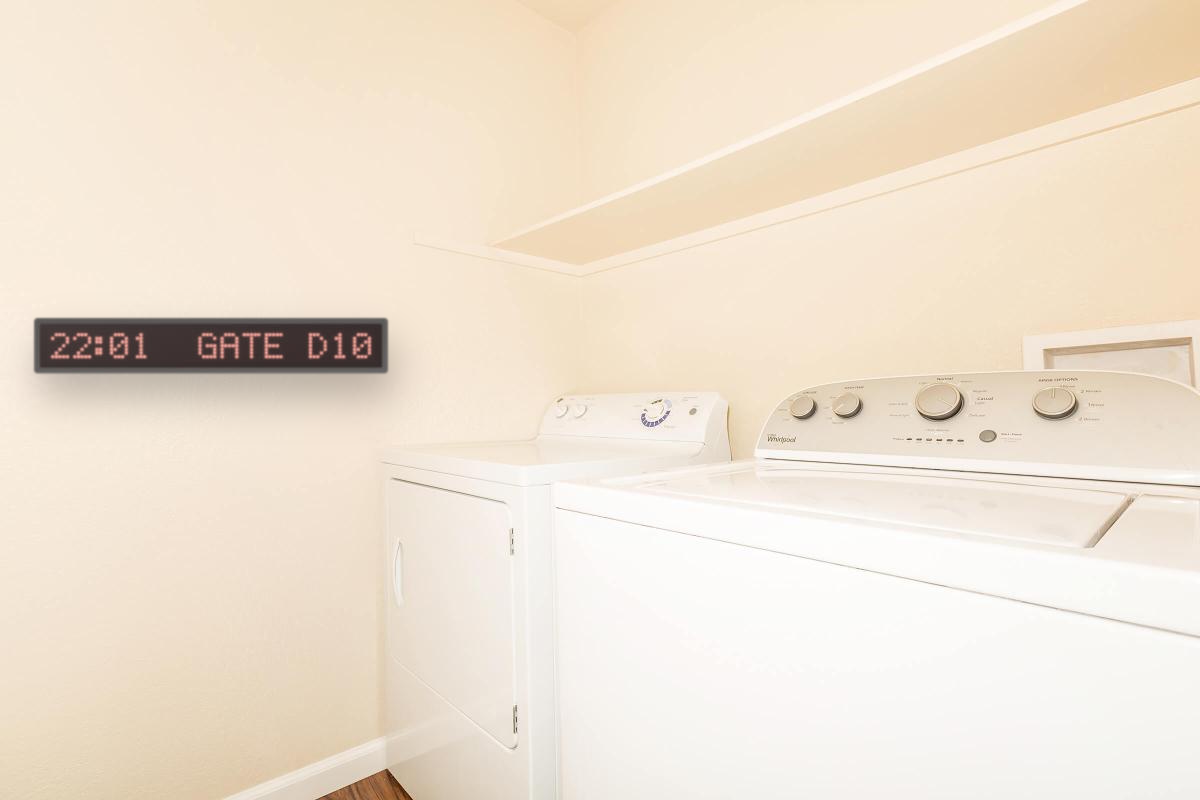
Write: 22:01
